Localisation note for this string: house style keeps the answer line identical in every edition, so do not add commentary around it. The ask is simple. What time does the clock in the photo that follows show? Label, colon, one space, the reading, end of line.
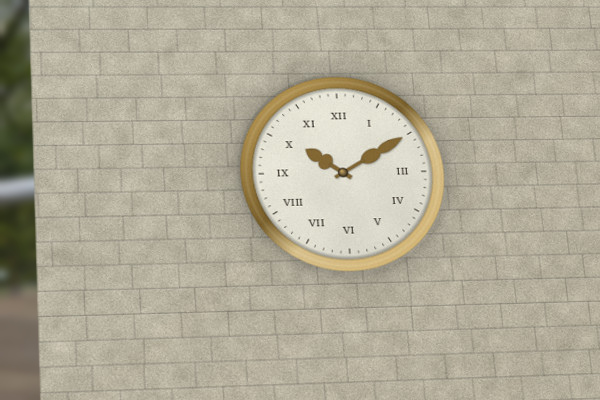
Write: 10:10
